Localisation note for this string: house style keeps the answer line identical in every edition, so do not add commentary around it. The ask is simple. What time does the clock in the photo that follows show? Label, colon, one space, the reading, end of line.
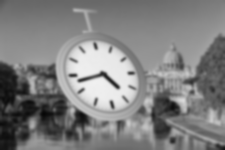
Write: 4:43
